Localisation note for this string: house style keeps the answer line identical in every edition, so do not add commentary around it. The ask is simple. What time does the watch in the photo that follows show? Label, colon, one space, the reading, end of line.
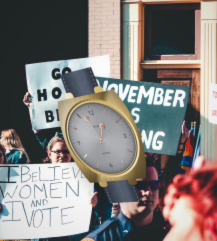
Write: 12:57
